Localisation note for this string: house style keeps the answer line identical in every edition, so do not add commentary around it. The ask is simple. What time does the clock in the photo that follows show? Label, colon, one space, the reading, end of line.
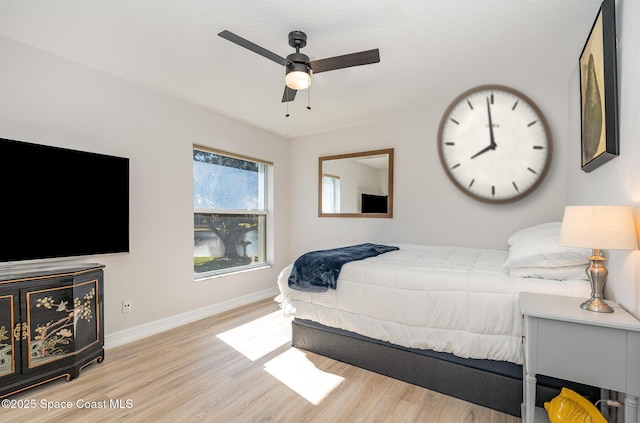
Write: 7:59
